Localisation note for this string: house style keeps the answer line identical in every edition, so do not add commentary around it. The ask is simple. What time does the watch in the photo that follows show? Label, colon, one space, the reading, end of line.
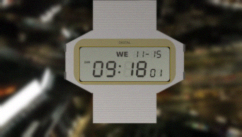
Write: 9:18
